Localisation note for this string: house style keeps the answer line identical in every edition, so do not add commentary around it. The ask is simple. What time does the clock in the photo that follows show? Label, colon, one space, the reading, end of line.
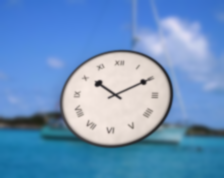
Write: 10:10
